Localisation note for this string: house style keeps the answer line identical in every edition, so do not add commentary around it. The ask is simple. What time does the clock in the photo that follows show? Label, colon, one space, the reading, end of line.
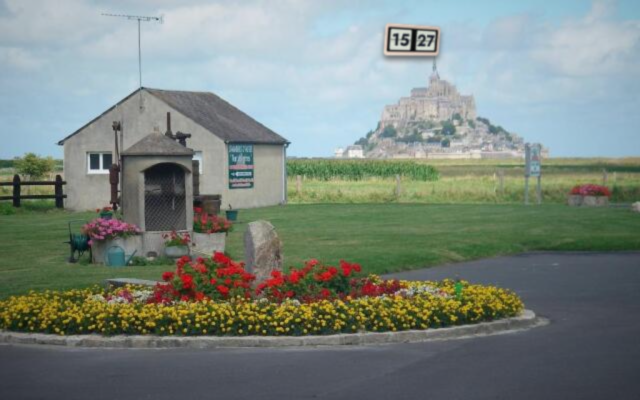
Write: 15:27
